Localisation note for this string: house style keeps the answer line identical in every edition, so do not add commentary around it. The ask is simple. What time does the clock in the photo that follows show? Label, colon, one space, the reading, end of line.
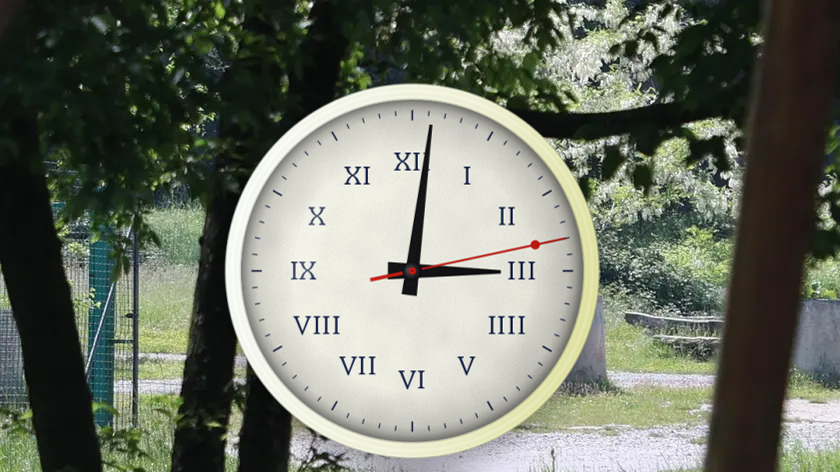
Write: 3:01:13
